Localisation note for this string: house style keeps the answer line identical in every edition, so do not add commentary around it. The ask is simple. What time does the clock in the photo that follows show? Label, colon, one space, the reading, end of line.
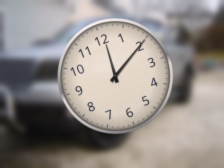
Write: 12:10
